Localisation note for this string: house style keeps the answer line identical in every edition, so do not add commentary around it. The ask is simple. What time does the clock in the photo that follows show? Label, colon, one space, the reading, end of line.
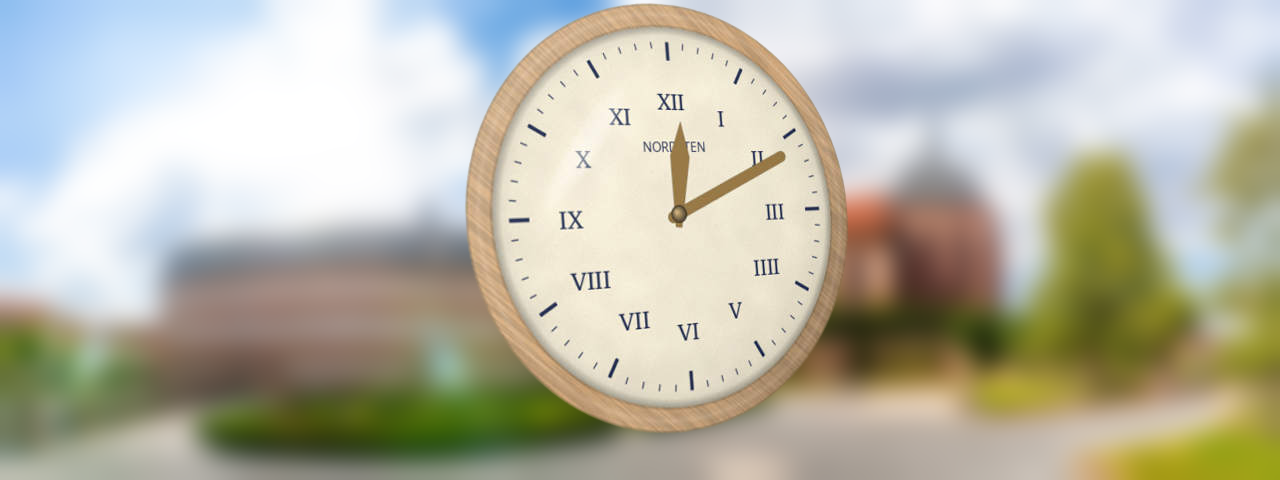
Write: 12:11
